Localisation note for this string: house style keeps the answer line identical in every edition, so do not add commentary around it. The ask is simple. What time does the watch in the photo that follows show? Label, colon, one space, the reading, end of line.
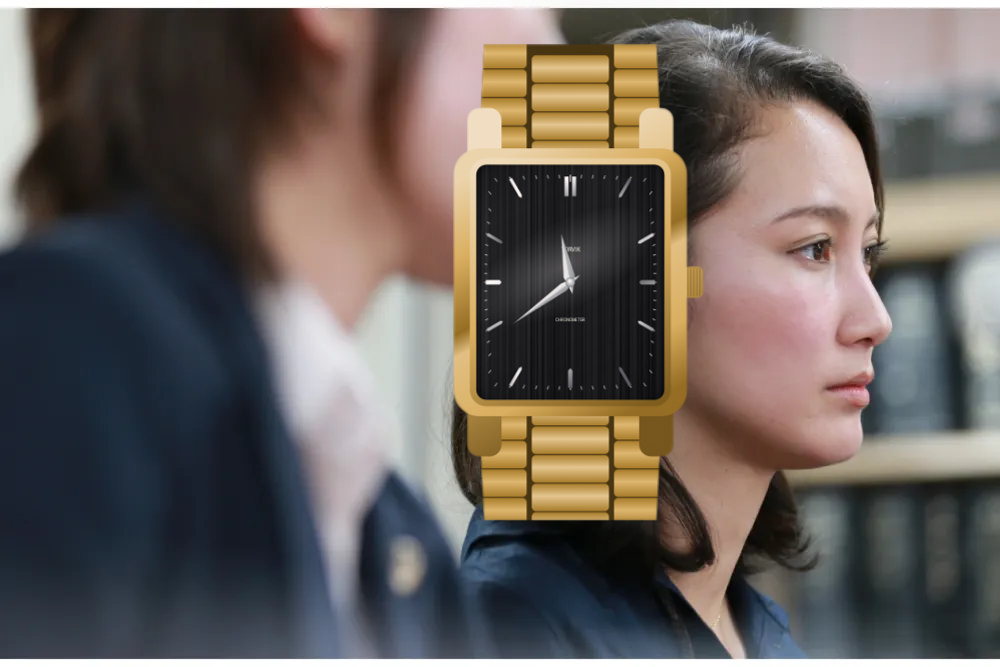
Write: 11:39
